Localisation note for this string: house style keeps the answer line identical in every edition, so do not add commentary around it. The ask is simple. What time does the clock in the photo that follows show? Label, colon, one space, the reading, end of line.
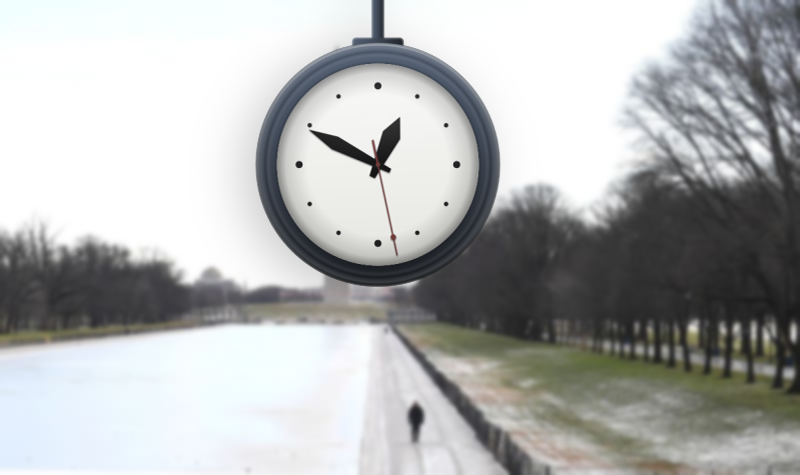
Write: 12:49:28
